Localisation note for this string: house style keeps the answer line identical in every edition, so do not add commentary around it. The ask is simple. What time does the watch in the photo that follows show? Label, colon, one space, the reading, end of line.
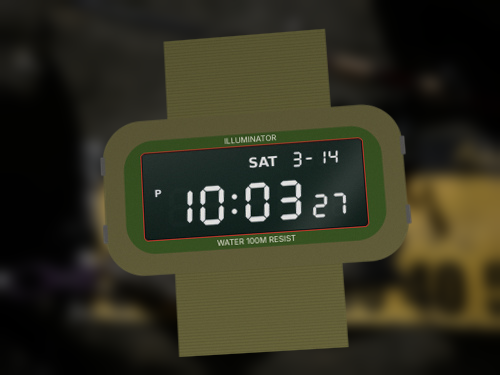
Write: 10:03:27
